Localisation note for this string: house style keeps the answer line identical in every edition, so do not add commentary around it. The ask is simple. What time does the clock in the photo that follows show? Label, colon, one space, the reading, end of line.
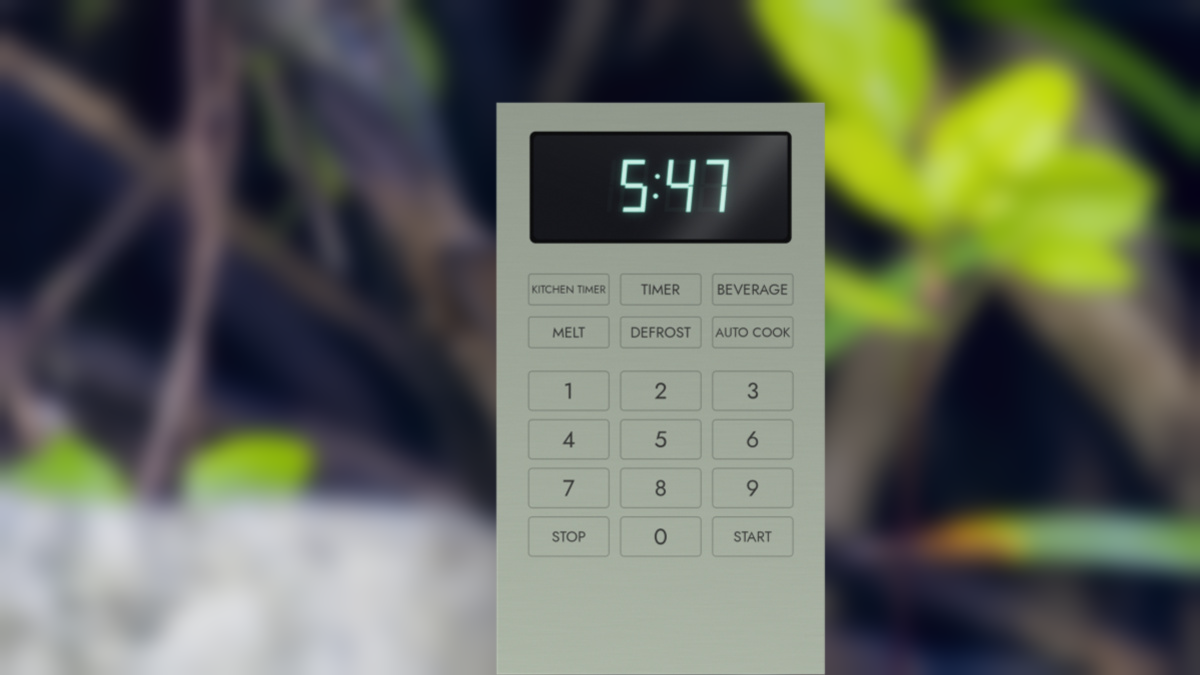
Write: 5:47
